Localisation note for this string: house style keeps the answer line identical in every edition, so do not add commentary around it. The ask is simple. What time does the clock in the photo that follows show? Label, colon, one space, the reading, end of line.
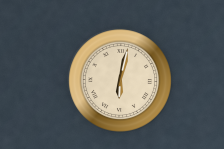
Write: 6:02
